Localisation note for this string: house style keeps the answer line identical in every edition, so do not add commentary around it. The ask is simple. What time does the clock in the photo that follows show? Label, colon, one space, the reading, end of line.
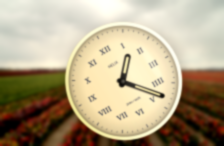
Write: 1:23
